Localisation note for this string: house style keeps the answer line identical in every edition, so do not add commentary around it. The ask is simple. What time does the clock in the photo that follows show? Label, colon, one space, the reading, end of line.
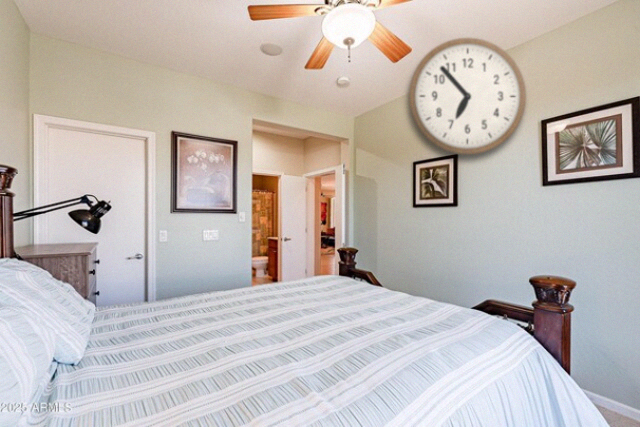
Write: 6:53
